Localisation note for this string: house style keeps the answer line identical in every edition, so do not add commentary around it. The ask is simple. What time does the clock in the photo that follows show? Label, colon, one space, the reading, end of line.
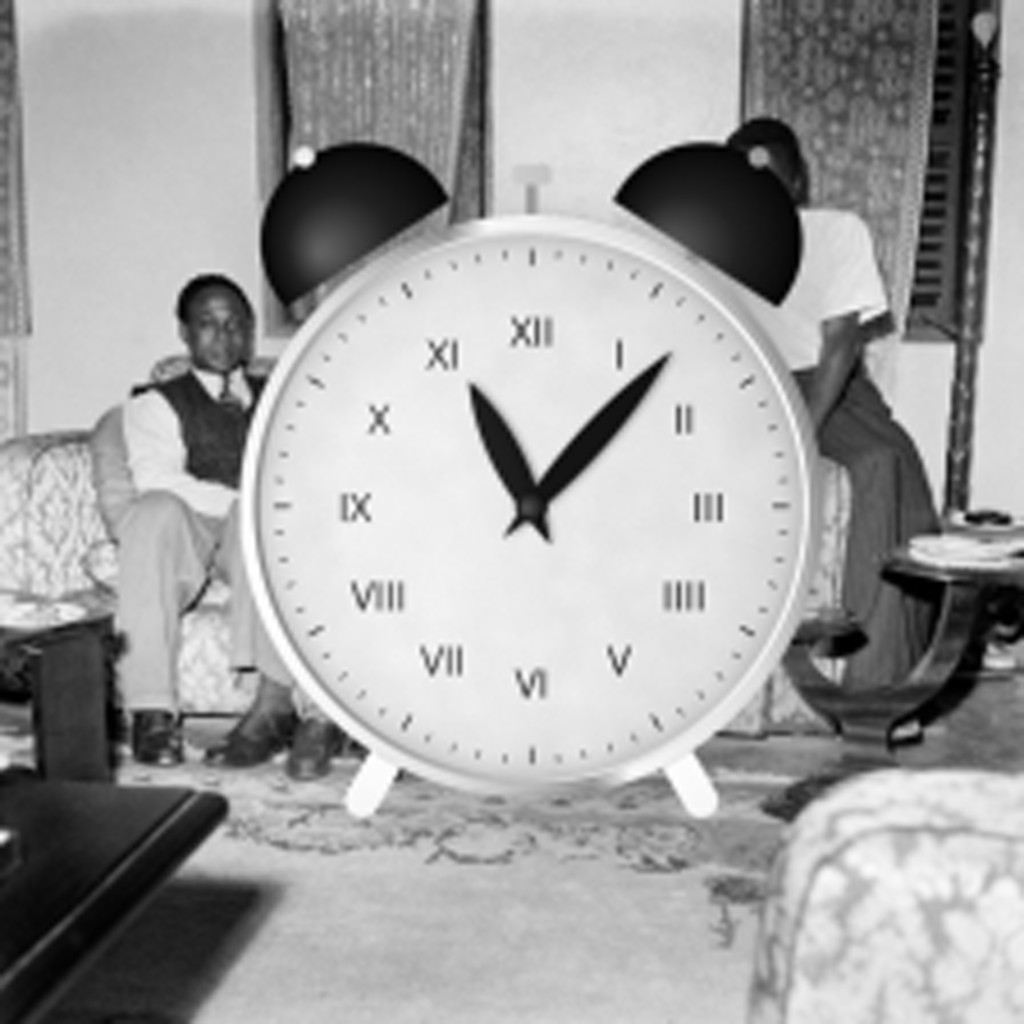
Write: 11:07
